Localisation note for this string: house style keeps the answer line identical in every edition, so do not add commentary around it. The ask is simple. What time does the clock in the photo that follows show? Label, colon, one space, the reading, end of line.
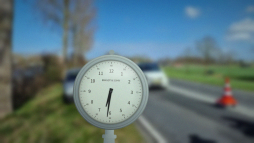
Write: 6:31
